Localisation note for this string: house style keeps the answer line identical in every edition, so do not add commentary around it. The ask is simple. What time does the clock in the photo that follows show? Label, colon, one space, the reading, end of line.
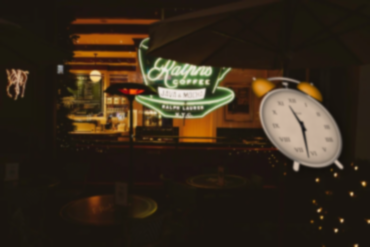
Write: 11:32
